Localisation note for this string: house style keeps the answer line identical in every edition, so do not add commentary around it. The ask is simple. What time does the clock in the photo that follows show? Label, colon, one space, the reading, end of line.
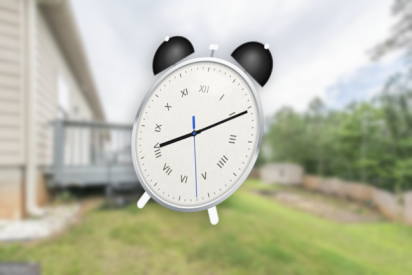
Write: 8:10:27
